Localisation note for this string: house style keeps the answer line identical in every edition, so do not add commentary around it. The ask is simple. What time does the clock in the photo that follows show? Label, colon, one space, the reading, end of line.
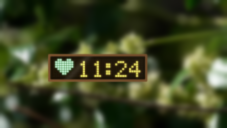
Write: 11:24
